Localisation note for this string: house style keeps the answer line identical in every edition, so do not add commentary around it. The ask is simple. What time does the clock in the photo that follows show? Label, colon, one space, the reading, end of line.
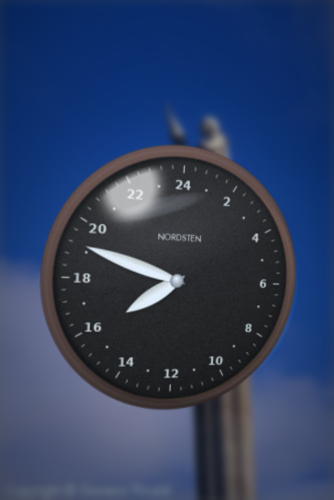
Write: 15:48
